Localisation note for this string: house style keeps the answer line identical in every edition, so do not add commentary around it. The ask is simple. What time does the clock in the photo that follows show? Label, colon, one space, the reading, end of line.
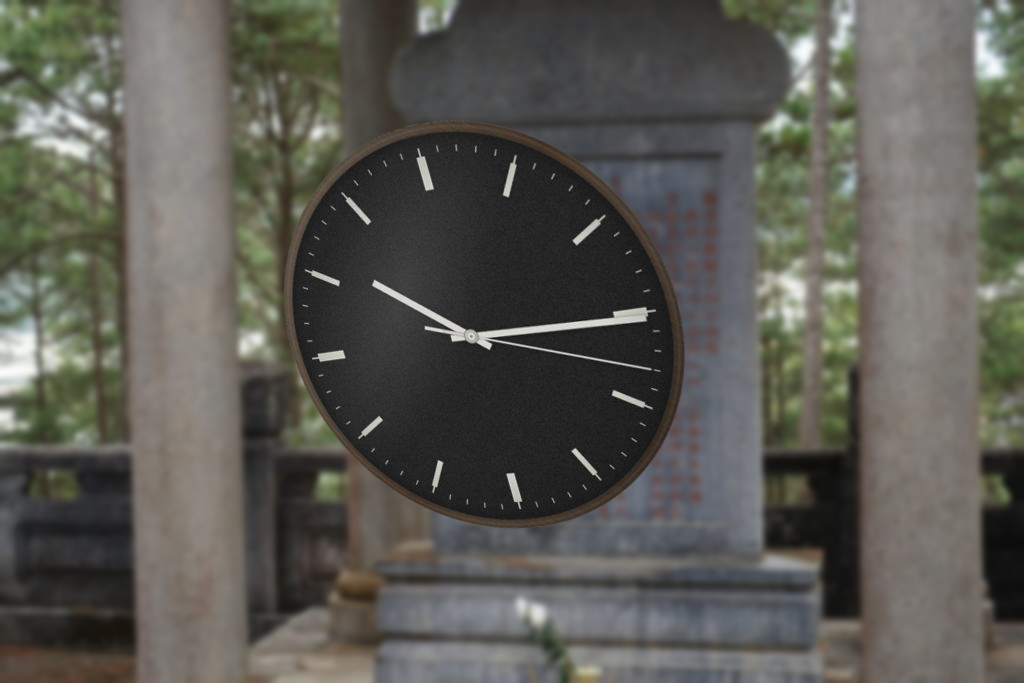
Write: 10:15:18
